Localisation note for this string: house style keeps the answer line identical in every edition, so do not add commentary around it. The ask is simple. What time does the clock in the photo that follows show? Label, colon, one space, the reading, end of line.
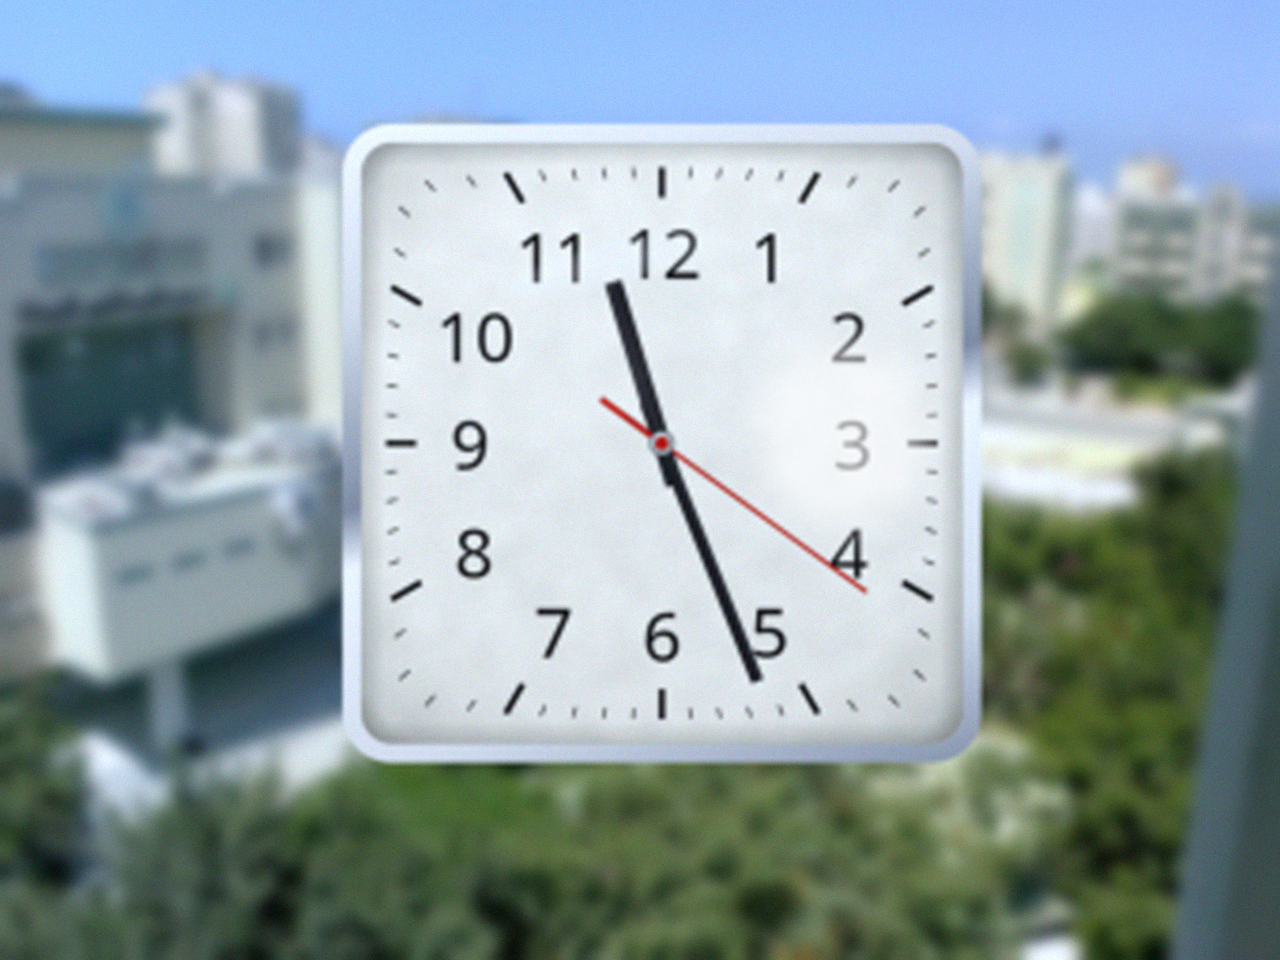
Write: 11:26:21
